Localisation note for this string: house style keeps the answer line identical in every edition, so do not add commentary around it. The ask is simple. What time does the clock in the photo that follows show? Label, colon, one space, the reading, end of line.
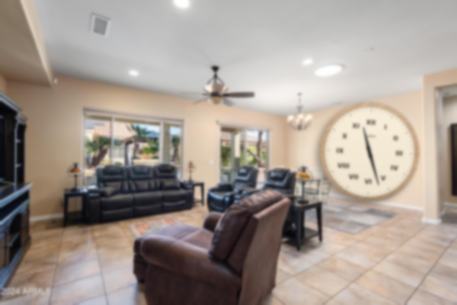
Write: 11:27
